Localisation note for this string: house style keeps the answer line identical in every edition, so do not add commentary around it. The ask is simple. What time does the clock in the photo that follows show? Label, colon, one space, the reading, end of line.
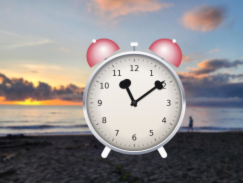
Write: 11:09
